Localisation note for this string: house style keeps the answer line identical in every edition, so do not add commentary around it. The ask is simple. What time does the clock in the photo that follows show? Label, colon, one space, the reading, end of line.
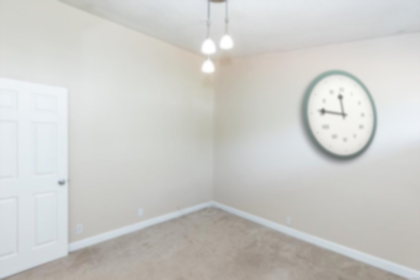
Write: 11:46
